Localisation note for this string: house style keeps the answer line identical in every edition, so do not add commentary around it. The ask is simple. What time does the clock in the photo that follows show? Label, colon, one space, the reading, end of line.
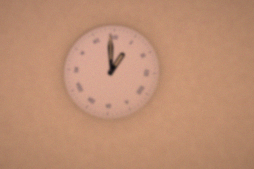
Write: 12:59
